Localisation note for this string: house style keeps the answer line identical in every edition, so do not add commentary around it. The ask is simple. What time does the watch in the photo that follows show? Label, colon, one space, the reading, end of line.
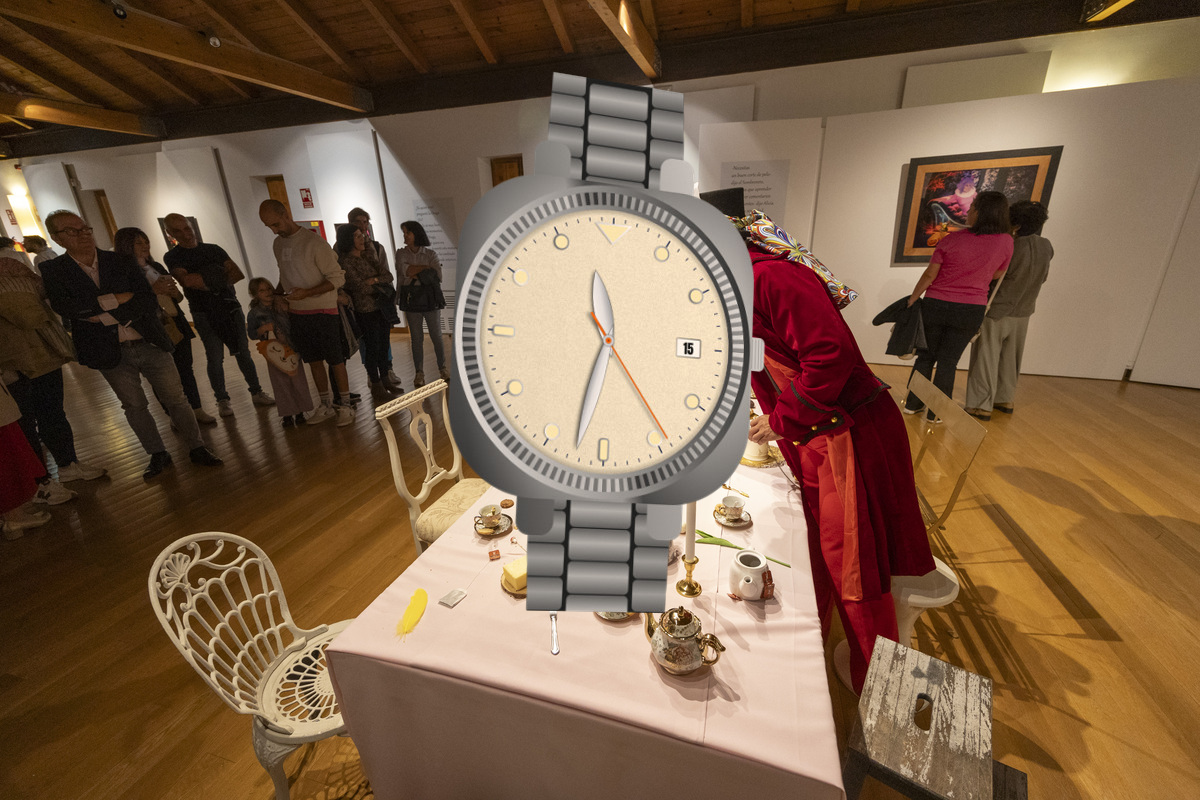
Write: 11:32:24
